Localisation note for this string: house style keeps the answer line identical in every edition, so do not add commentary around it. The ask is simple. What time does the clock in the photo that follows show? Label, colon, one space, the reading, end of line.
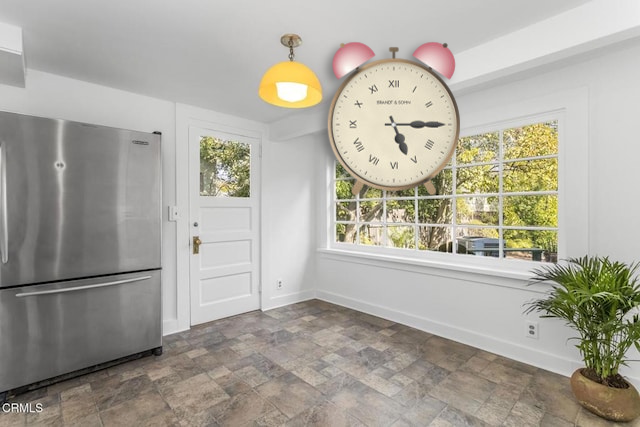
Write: 5:15
